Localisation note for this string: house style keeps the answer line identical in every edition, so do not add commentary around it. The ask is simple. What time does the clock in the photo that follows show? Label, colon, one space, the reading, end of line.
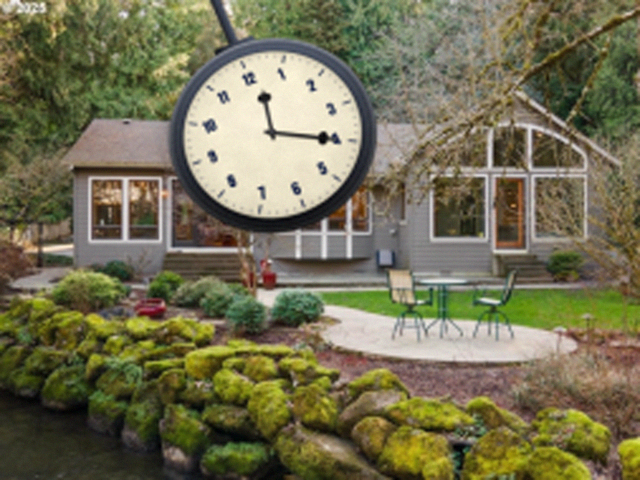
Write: 12:20
